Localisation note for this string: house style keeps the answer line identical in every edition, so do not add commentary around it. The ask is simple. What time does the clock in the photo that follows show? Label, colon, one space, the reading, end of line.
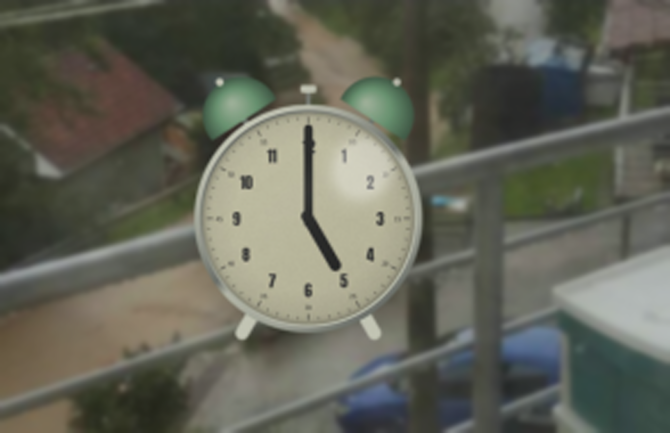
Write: 5:00
